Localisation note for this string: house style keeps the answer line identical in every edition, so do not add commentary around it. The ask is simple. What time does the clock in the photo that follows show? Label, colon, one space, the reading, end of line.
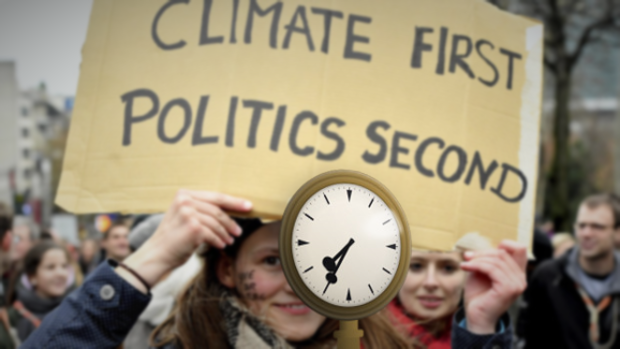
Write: 7:35
